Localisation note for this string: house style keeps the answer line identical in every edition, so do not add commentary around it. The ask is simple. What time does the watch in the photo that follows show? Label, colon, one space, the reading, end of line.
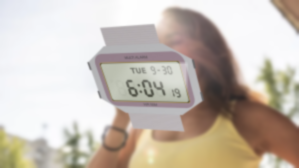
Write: 6:04
